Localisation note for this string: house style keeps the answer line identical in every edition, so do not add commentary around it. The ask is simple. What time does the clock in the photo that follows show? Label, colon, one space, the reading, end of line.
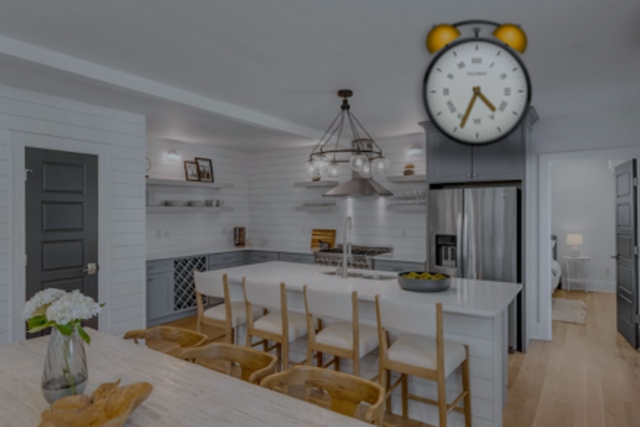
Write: 4:34
